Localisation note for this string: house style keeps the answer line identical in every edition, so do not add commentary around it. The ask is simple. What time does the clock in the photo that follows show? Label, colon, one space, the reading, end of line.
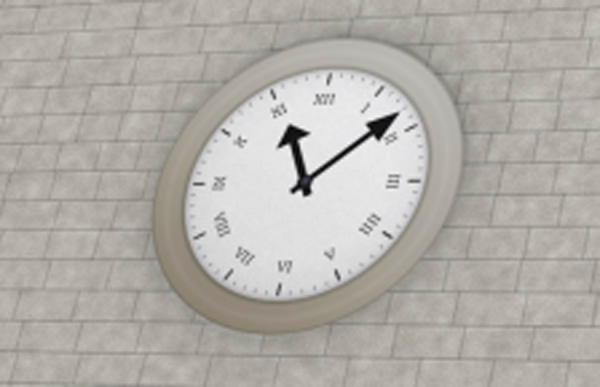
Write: 11:08
